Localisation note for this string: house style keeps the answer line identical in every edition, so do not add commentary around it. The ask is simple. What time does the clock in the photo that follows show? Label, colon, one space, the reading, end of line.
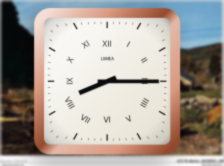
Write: 8:15
